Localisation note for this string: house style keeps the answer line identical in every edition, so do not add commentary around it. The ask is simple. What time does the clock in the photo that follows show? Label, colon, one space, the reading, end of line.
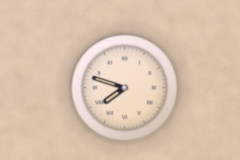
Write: 7:48
